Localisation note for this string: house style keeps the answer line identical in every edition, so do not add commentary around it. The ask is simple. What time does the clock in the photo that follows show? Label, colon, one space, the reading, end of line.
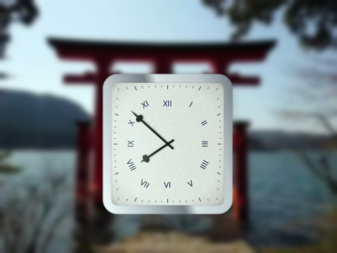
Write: 7:52
